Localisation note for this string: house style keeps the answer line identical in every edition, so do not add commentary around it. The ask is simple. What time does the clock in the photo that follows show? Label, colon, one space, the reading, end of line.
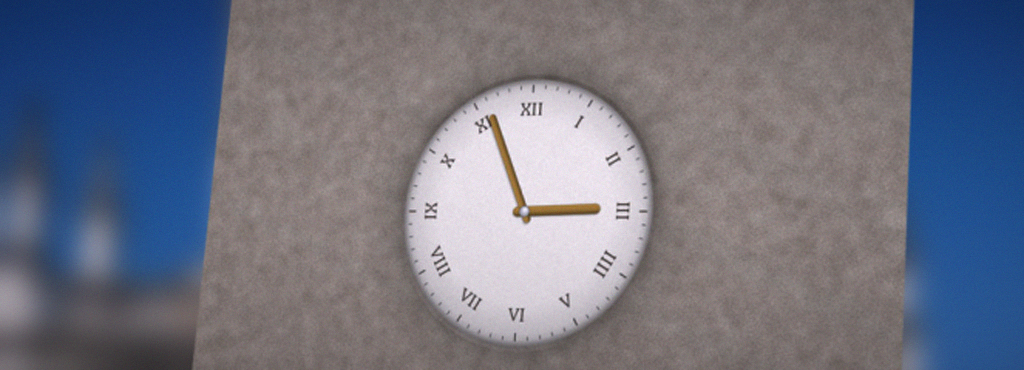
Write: 2:56
